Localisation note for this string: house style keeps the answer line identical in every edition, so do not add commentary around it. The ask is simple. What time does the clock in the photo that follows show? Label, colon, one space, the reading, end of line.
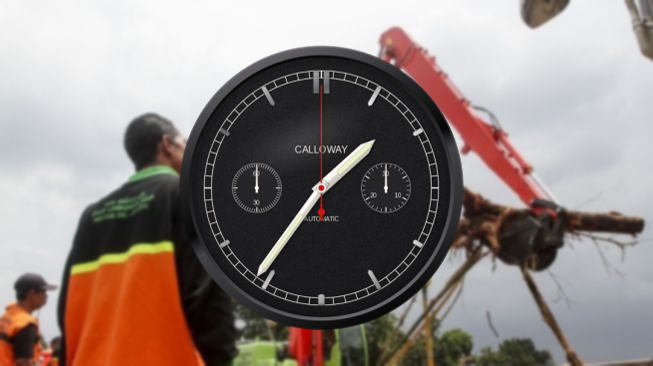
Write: 1:36
